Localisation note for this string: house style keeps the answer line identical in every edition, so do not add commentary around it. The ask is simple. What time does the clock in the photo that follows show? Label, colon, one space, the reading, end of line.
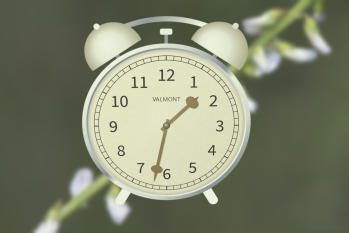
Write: 1:32
